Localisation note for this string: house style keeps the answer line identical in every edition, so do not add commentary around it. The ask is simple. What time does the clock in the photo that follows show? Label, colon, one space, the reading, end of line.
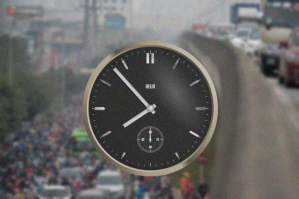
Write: 7:53
